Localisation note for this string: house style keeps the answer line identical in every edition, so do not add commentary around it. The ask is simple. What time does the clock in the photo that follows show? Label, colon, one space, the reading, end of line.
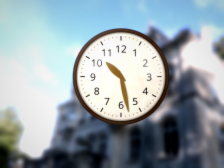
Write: 10:28
